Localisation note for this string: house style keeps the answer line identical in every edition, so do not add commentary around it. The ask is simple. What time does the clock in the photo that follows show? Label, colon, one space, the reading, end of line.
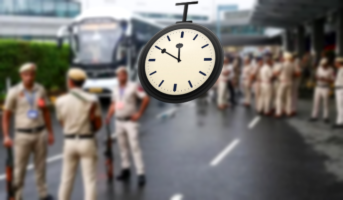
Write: 11:50
